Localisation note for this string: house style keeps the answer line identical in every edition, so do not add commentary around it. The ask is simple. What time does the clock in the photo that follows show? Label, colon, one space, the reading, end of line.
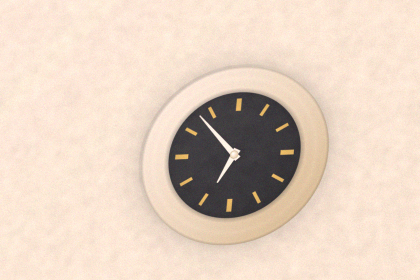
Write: 6:53
